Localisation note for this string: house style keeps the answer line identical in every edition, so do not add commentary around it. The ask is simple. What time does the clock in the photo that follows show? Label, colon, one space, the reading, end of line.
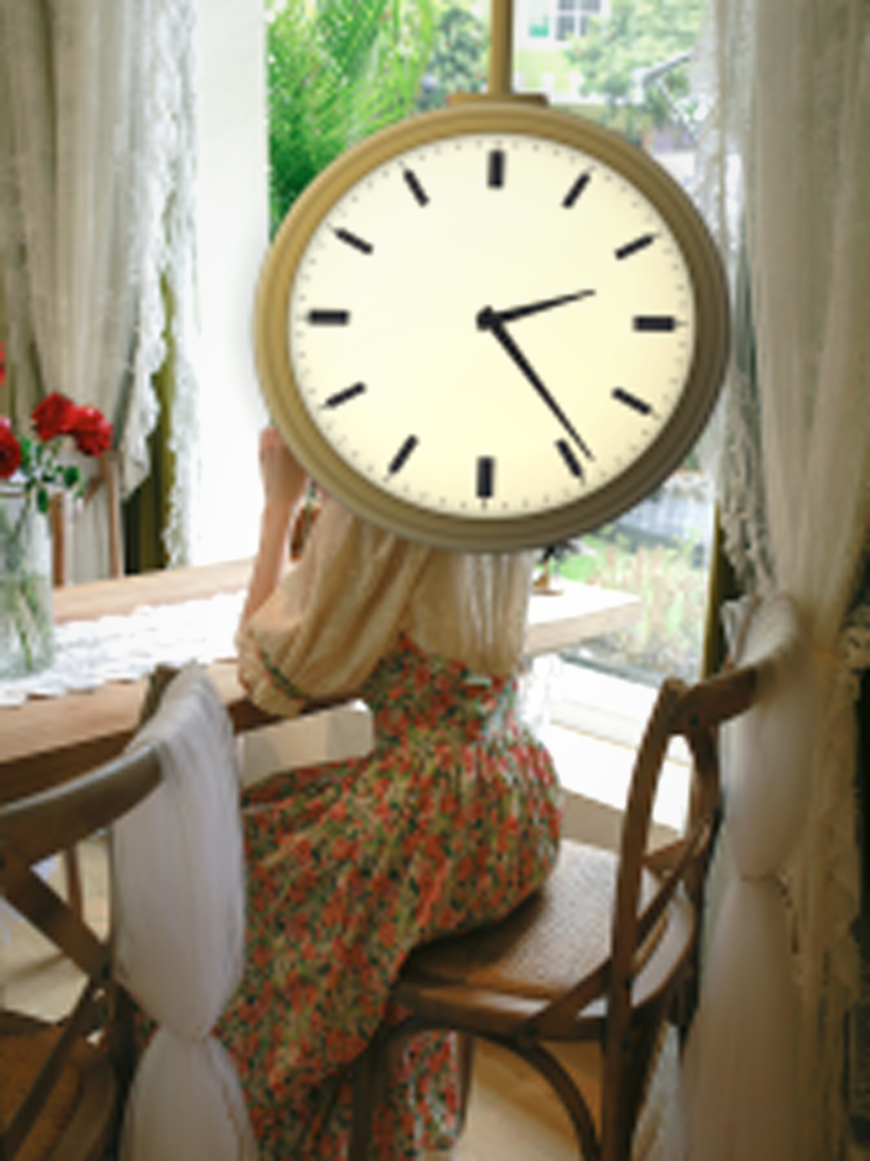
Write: 2:24
